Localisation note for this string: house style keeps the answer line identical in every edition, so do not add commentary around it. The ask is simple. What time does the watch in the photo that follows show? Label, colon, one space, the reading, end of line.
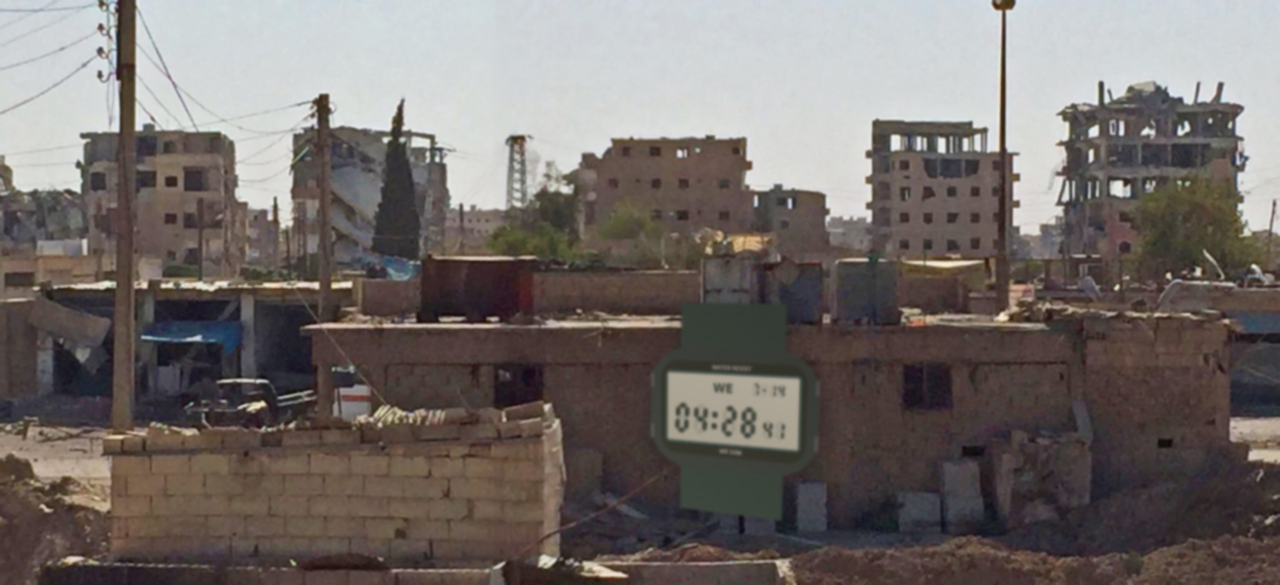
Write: 4:28:41
